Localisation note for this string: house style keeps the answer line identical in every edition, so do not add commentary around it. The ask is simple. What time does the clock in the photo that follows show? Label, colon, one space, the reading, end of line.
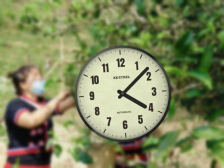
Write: 4:08
